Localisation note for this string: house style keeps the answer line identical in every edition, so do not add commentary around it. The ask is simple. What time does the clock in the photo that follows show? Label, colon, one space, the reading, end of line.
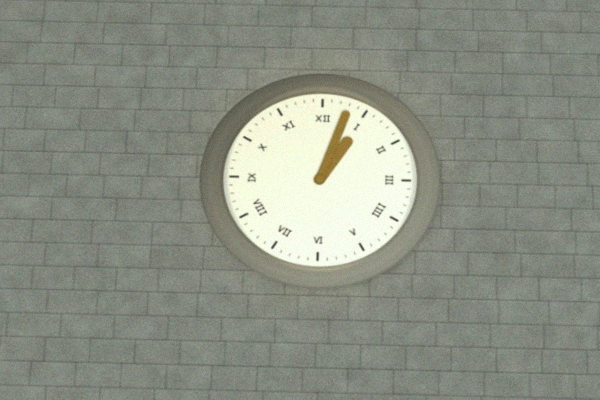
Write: 1:03
